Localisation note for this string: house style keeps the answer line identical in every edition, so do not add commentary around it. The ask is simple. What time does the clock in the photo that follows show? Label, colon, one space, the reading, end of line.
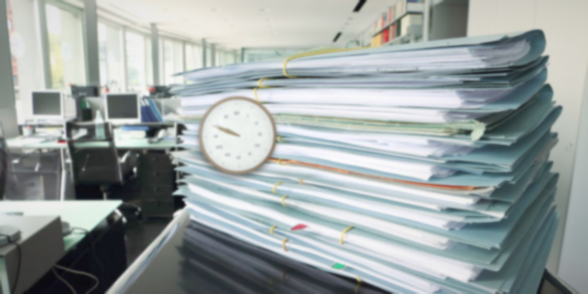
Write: 9:49
